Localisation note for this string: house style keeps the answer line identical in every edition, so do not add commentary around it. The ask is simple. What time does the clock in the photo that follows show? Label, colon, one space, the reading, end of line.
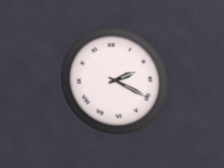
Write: 2:20
